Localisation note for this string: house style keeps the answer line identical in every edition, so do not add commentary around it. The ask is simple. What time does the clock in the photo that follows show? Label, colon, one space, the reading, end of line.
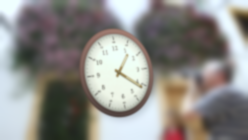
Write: 1:21
